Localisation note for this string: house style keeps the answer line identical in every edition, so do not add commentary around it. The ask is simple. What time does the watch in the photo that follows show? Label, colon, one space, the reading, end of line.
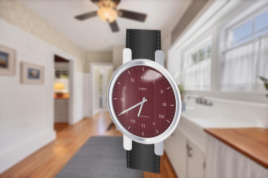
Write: 6:40
